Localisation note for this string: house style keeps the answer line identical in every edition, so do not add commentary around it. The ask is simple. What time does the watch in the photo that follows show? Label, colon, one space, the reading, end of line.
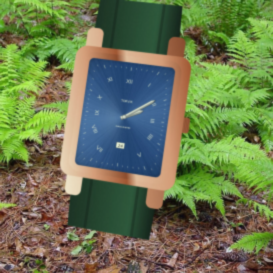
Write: 2:09
